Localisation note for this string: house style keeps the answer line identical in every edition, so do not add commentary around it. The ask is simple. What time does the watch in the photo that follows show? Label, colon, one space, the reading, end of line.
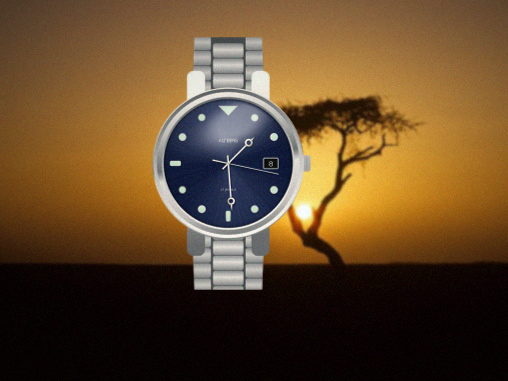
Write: 1:29:17
